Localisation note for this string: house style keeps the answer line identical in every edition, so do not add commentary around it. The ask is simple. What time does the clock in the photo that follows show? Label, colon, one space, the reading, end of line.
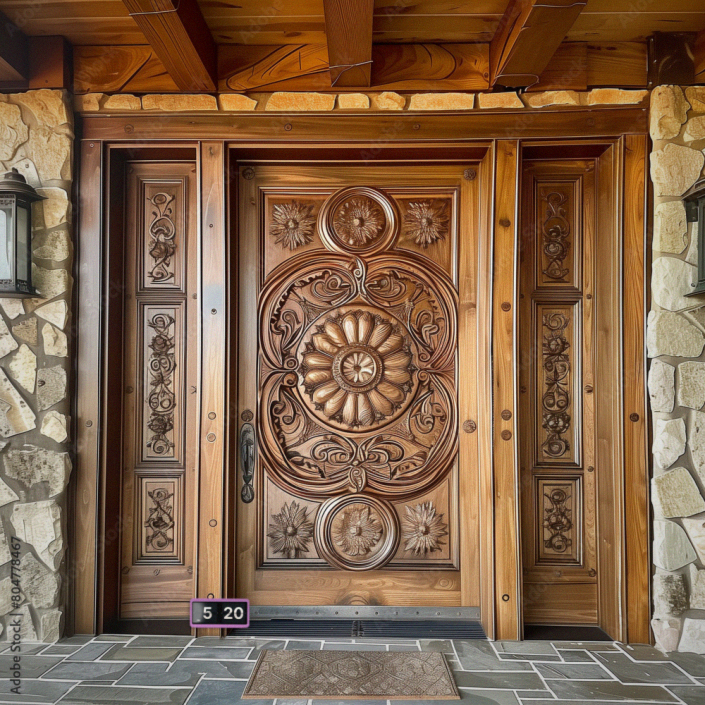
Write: 5:20
